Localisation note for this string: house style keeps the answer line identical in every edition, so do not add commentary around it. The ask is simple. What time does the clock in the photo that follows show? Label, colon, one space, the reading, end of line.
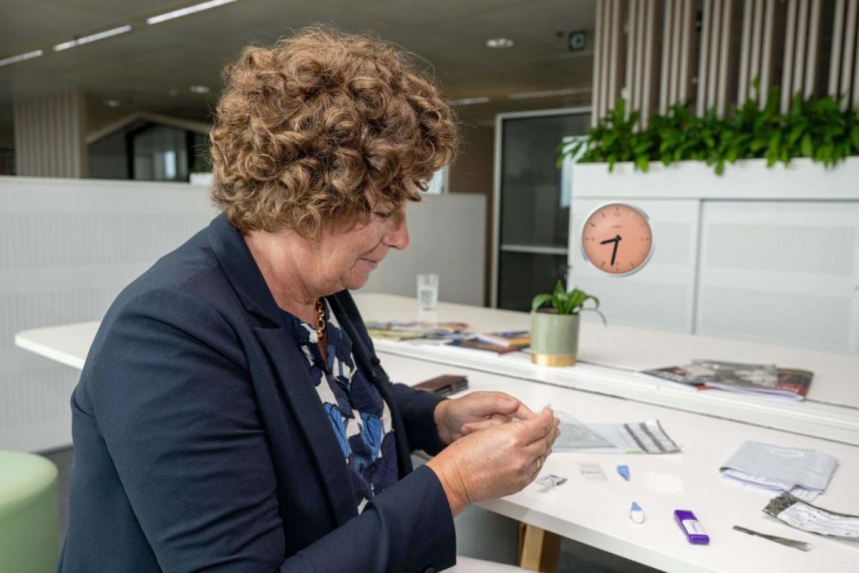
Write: 8:32
